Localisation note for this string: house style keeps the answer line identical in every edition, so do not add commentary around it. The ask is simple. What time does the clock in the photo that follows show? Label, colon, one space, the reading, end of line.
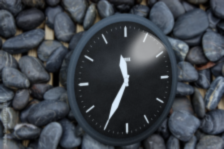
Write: 11:35
